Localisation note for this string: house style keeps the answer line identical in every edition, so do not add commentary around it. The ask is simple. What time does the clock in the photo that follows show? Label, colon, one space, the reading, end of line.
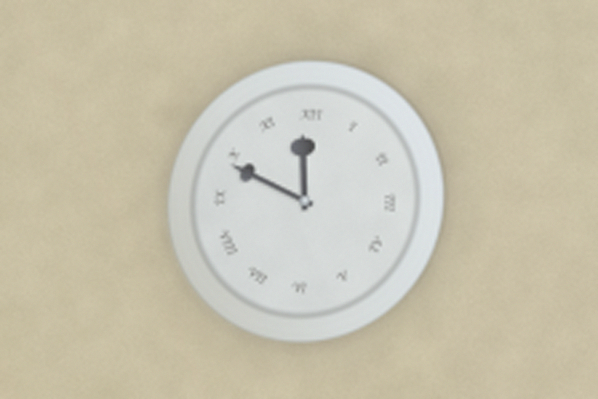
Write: 11:49
